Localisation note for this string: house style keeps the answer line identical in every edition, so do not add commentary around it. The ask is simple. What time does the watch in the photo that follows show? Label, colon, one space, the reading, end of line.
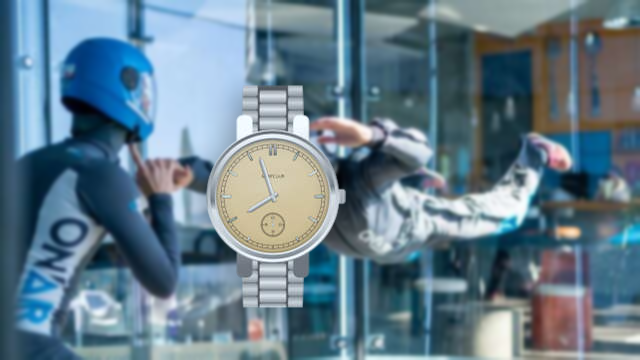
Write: 7:57
